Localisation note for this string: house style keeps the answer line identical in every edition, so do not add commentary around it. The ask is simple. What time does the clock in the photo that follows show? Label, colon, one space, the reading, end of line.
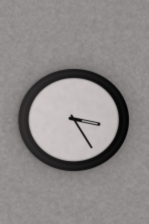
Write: 3:25
